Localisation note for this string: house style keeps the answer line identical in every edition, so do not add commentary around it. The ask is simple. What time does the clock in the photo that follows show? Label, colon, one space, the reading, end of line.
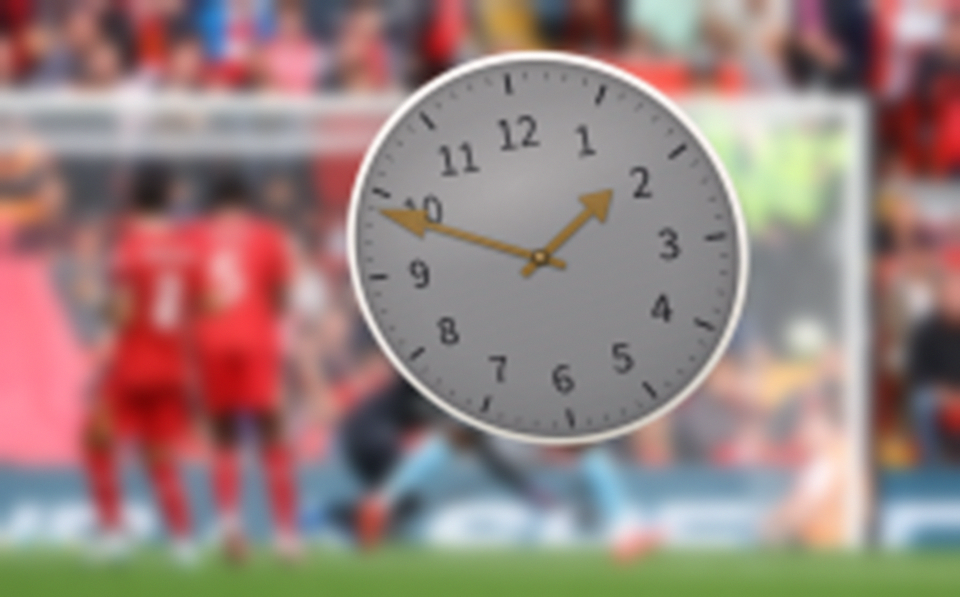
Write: 1:49
